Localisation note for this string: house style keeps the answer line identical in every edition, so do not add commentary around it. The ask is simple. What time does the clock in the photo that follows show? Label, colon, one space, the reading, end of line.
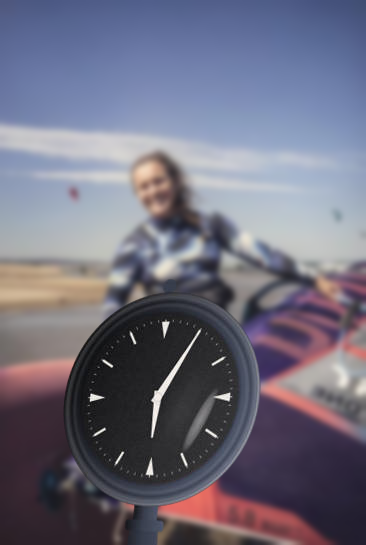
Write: 6:05
